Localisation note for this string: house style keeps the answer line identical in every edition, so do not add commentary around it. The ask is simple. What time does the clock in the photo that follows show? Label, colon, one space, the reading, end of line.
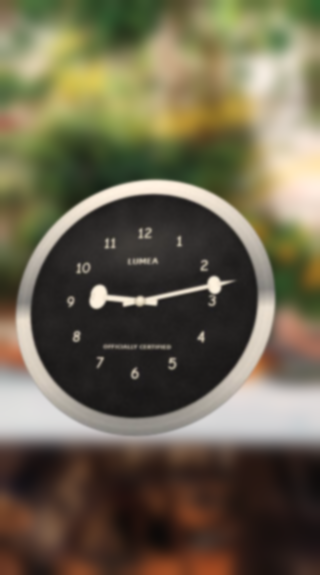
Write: 9:13
